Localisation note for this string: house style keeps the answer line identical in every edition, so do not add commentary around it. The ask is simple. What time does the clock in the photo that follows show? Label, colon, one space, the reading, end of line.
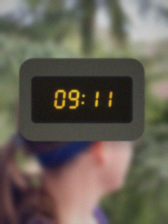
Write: 9:11
